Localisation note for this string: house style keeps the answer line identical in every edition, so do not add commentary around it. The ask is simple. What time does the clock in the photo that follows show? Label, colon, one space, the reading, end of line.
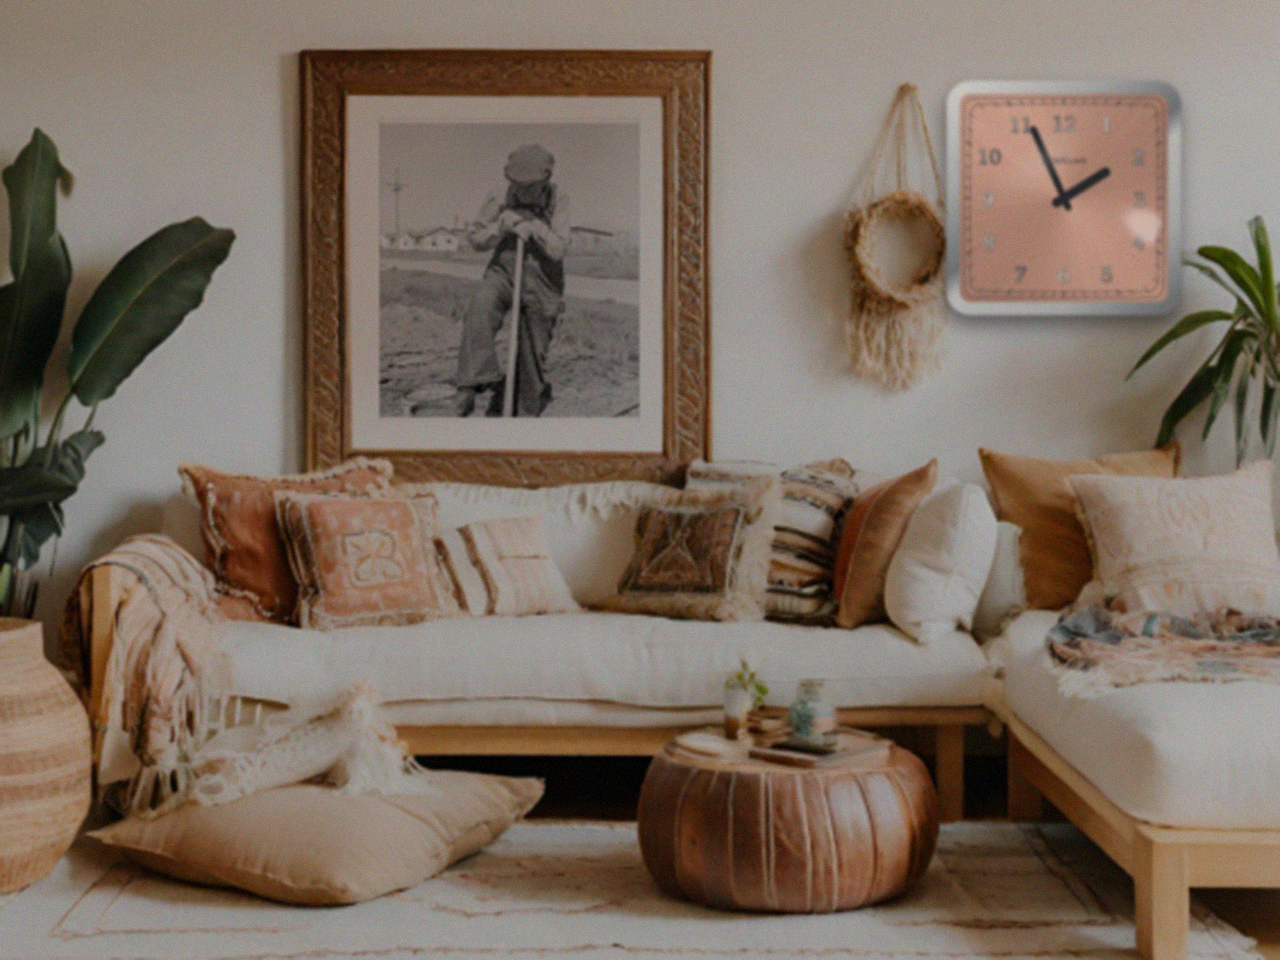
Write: 1:56
